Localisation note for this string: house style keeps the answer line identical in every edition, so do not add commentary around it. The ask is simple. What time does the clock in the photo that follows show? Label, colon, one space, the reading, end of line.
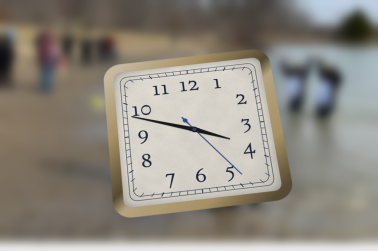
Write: 3:48:24
